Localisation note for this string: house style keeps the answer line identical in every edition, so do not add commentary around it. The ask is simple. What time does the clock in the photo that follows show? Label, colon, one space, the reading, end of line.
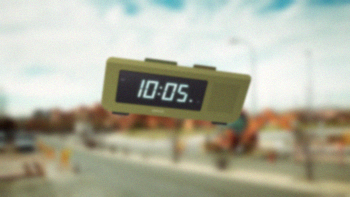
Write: 10:05
